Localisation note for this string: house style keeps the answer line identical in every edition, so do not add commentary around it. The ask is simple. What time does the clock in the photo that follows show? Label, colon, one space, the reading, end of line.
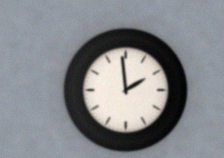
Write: 1:59
